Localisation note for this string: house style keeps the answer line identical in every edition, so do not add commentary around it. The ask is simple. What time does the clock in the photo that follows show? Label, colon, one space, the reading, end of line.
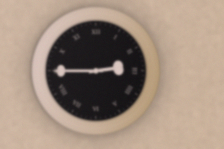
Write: 2:45
